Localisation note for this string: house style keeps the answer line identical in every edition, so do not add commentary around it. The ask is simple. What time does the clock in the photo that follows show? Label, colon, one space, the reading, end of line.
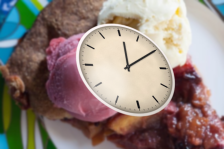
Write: 12:10
